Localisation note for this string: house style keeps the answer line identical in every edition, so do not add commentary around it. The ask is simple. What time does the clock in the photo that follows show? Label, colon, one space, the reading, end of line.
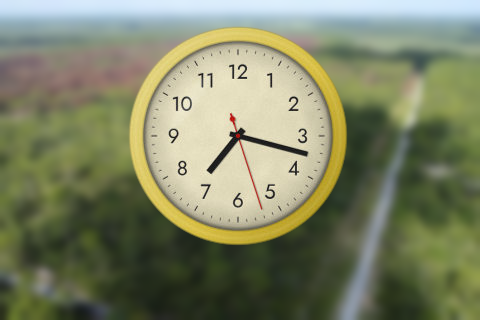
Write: 7:17:27
